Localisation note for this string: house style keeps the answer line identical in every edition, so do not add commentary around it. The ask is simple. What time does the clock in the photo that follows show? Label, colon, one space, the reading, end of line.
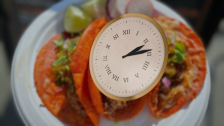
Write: 2:14
